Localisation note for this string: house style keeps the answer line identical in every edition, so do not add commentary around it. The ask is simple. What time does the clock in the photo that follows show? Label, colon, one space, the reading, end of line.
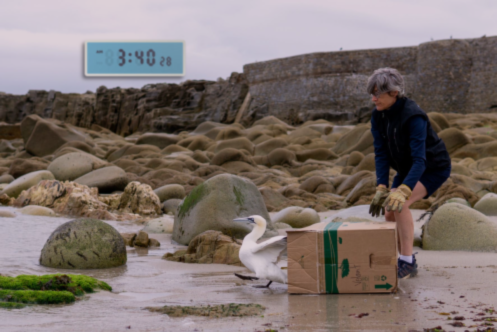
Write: 3:40
